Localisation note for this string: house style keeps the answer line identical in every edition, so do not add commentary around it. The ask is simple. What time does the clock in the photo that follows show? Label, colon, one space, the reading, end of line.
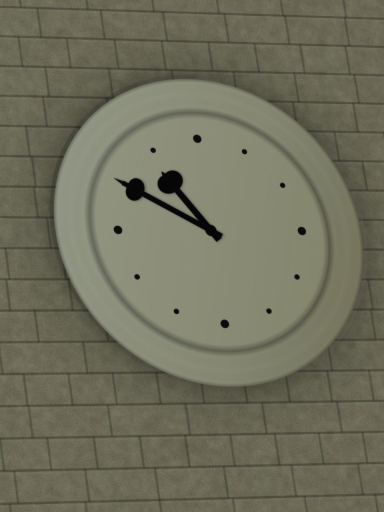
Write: 10:50
